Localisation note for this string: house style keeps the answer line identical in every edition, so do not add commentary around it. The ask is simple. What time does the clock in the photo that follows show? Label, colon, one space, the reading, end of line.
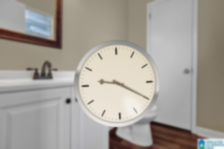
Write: 9:20
